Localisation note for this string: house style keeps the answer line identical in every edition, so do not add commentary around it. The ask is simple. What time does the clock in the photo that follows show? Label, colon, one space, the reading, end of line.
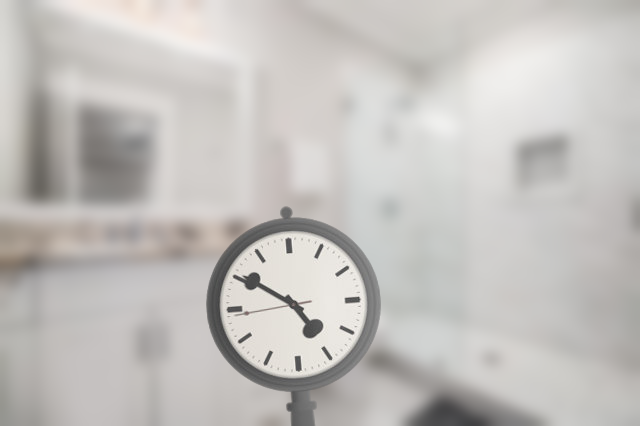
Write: 4:50:44
